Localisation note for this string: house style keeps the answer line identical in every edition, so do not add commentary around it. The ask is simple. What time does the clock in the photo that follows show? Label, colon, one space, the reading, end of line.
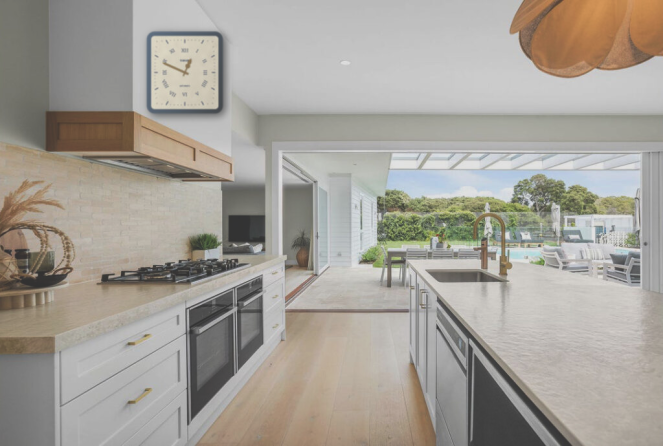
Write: 12:49
